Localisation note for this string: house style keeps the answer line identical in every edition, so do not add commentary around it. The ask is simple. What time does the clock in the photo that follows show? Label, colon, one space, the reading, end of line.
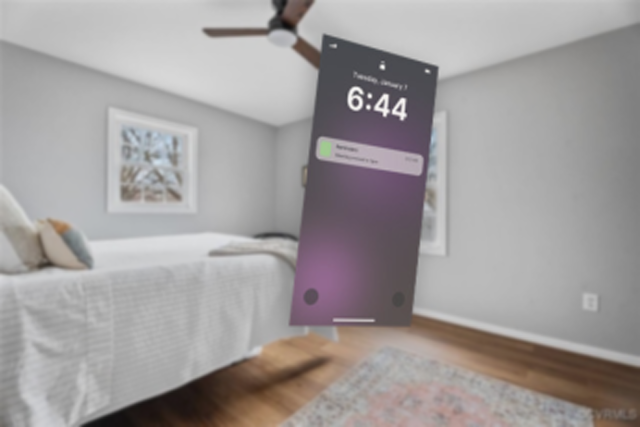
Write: 6:44
